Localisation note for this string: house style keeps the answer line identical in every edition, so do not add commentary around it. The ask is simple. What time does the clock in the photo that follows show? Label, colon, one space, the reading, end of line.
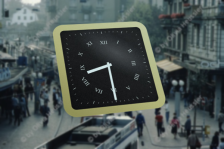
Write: 8:30
